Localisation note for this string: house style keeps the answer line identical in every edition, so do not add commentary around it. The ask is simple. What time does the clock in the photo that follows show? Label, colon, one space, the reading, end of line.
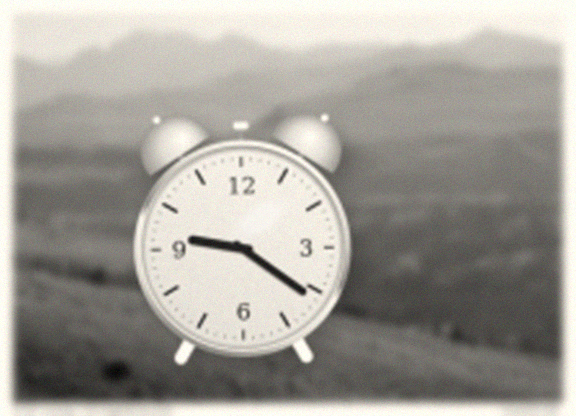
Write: 9:21
